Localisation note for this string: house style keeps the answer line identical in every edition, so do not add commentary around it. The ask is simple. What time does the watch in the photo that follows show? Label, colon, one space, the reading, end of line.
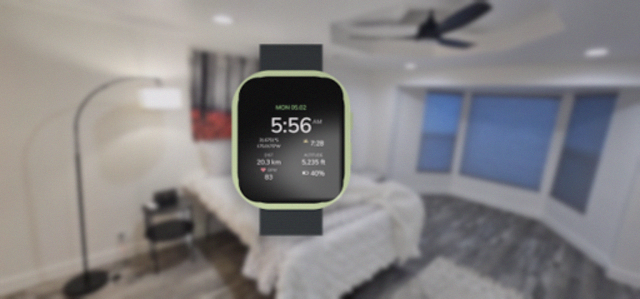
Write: 5:56
